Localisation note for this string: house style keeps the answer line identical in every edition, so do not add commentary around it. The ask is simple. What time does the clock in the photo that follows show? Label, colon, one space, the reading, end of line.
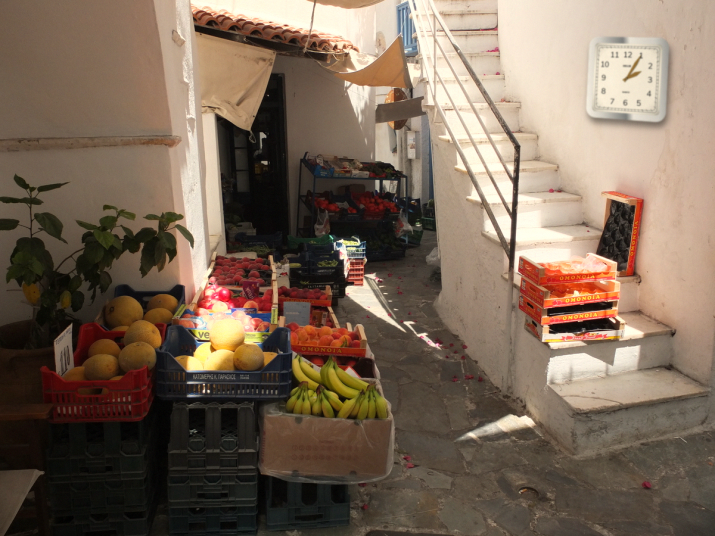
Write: 2:05
